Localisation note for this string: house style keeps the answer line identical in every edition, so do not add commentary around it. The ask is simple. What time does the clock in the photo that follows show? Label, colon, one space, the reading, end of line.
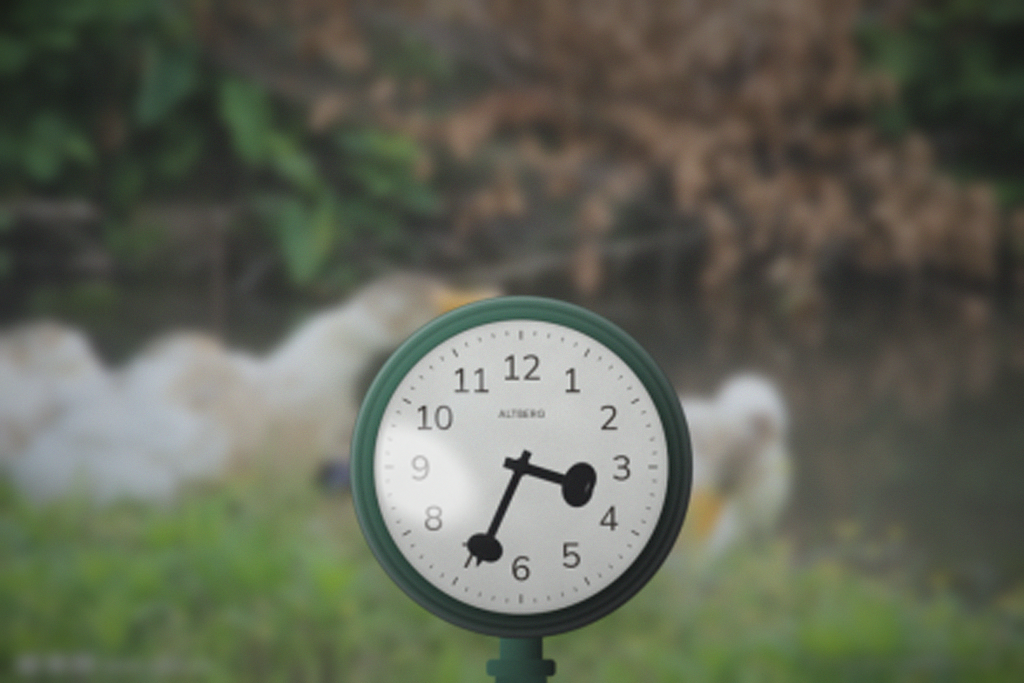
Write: 3:34
